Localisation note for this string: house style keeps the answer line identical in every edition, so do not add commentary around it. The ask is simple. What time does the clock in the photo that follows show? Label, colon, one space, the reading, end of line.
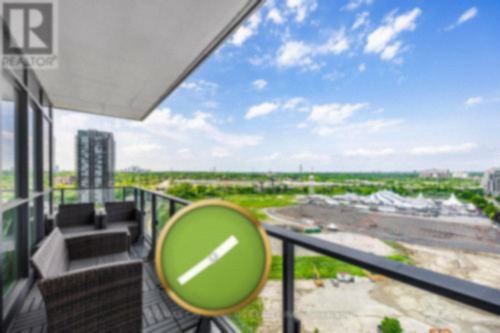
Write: 1:39
